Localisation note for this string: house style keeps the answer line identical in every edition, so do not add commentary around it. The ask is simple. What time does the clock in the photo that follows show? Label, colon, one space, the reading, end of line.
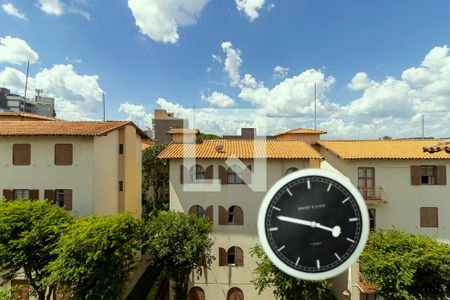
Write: 3:48
